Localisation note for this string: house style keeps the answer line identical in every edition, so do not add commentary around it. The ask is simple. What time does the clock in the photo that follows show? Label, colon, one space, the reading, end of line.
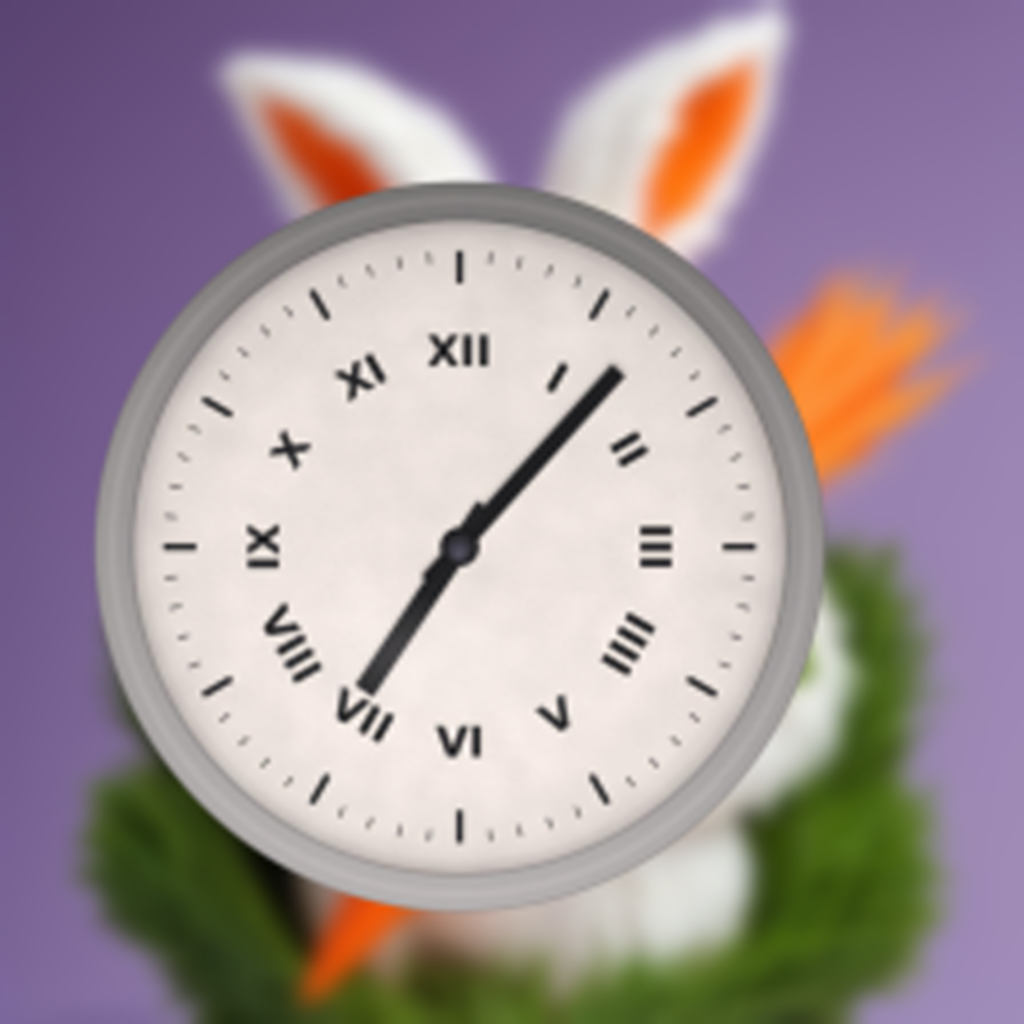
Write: 7:07
